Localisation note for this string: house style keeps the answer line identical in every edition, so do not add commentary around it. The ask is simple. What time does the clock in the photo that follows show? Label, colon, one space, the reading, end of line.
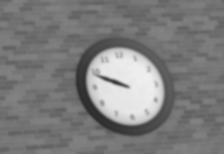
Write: 9:49
